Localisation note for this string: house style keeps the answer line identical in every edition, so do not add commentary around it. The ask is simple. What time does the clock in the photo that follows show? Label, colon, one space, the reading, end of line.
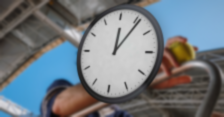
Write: 12:06
